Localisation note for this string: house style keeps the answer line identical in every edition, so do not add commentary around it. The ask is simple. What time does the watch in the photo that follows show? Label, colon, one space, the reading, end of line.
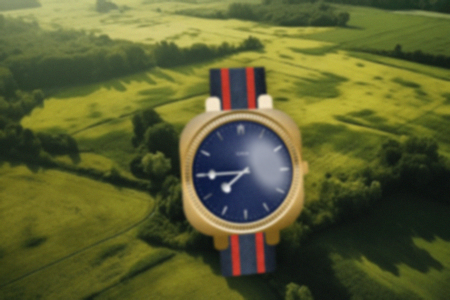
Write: 7:45
